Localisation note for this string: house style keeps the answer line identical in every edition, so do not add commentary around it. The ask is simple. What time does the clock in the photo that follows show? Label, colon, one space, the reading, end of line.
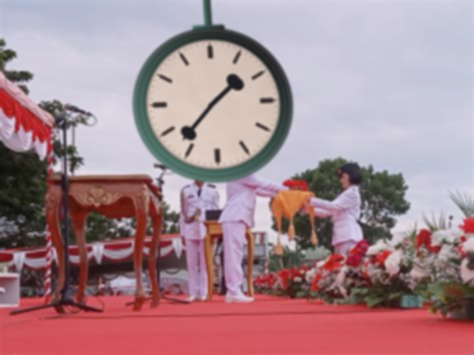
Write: 1:37
